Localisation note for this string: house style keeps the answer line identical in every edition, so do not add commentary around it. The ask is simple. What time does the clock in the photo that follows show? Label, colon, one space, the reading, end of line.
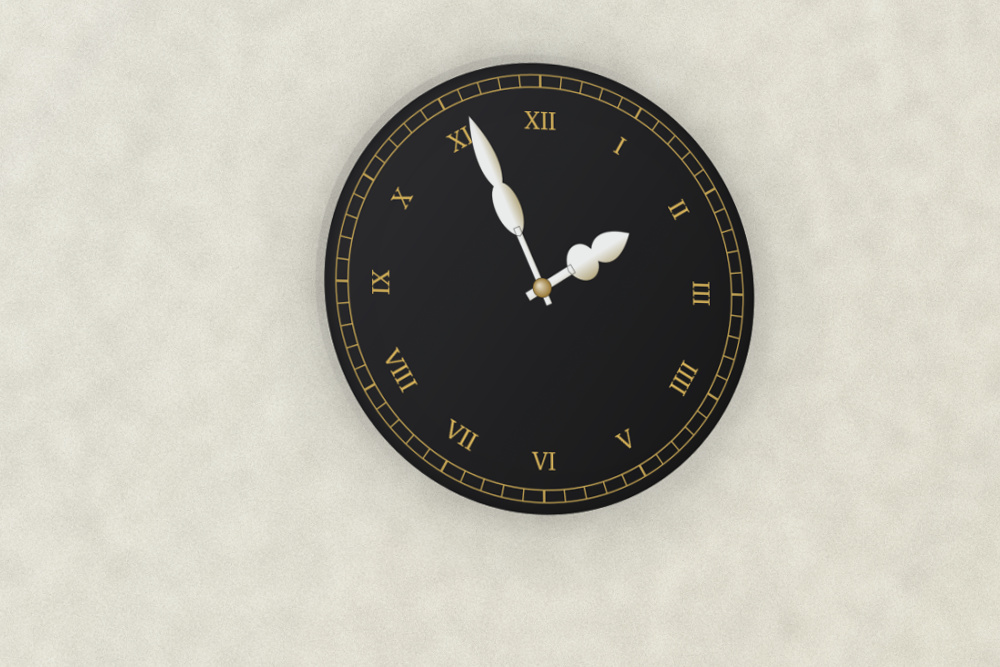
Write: 1:56
